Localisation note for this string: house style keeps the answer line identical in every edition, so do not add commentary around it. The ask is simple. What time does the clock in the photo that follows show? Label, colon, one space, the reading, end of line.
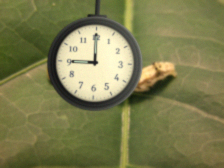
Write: 9:00
